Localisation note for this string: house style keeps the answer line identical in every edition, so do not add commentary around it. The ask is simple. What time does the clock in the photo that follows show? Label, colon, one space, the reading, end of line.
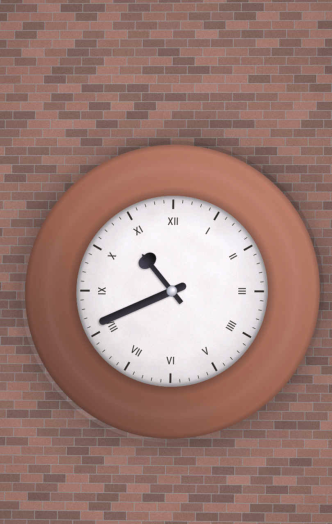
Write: 10:41
